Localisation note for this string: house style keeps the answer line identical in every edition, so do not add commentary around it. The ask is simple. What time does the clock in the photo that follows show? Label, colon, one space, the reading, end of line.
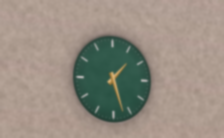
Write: 1:27
